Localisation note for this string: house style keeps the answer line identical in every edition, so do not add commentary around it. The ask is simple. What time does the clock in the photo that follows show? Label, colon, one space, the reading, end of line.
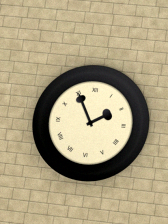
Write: 1:55
